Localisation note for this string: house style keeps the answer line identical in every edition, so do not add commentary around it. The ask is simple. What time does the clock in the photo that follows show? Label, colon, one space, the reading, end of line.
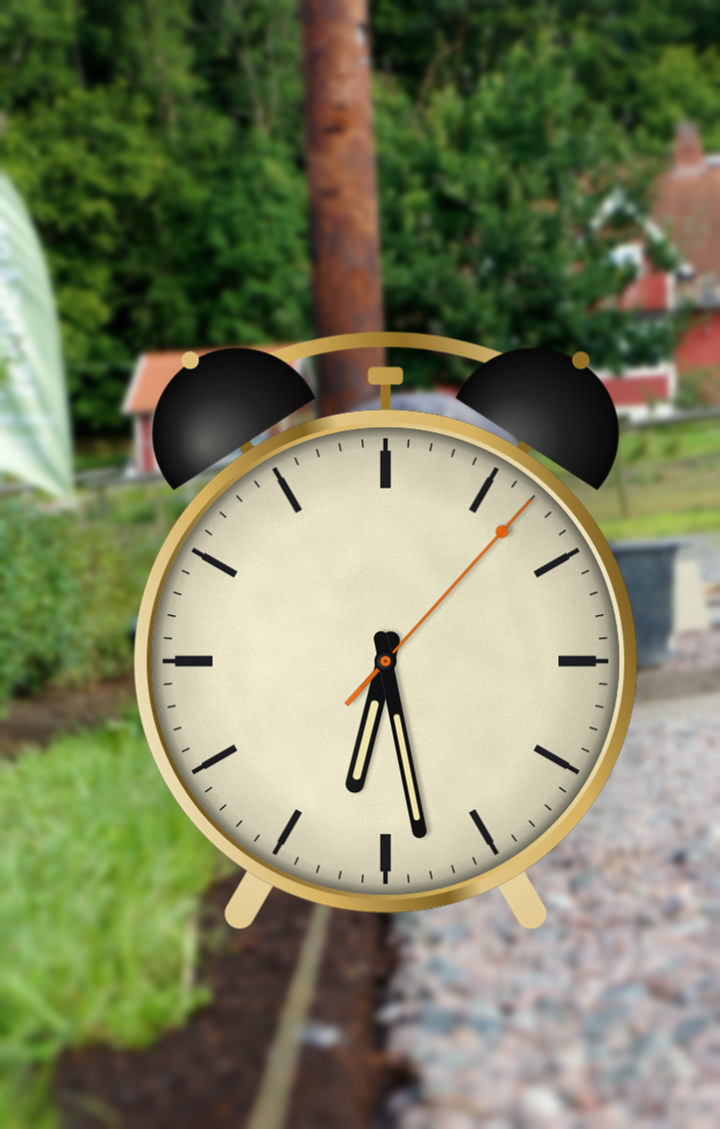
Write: 6:28:07
